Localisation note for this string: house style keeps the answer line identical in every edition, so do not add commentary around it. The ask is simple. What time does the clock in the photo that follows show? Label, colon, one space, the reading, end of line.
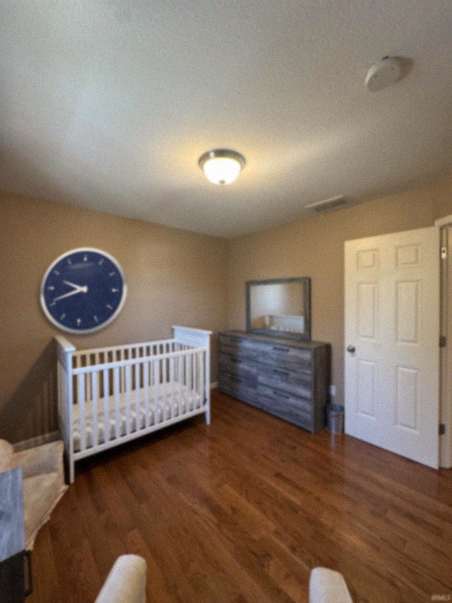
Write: 9:41
